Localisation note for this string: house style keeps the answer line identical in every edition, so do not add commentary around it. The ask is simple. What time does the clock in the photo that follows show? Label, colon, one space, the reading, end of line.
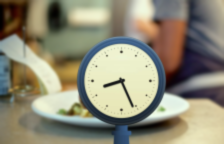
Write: 8:26
